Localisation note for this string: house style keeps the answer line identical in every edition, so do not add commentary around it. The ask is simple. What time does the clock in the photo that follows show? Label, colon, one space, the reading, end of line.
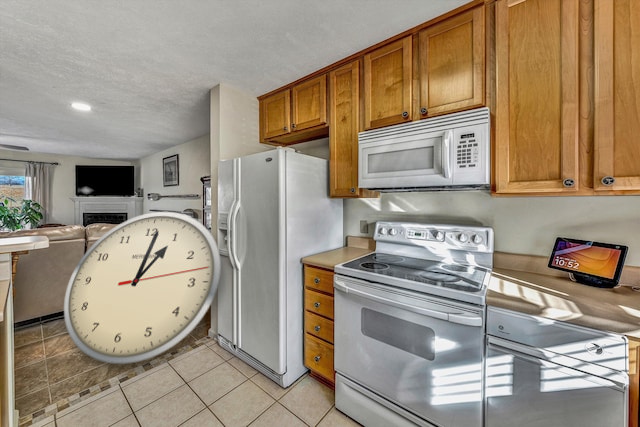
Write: 1:01:13
